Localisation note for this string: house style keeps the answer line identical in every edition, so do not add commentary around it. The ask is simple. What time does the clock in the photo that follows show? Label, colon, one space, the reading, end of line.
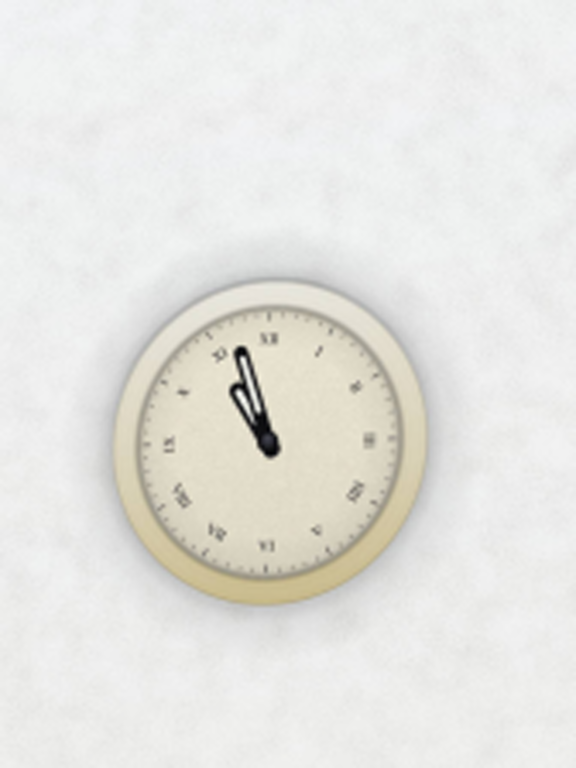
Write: 10:57
